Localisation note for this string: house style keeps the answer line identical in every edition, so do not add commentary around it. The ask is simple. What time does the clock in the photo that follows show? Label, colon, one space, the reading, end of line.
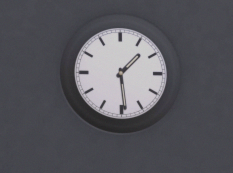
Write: 1:29
